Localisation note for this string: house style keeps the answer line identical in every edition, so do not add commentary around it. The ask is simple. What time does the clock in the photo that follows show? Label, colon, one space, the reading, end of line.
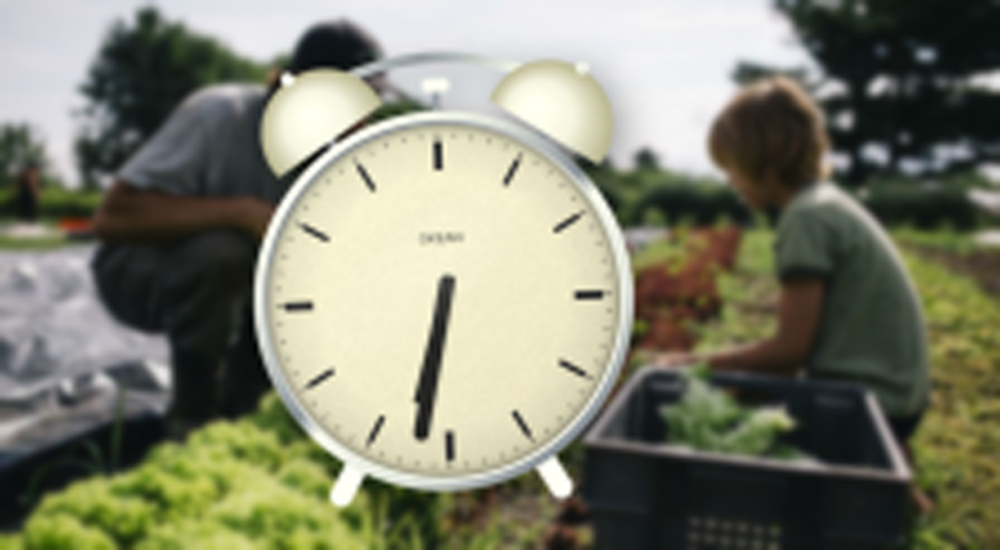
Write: 6:32
